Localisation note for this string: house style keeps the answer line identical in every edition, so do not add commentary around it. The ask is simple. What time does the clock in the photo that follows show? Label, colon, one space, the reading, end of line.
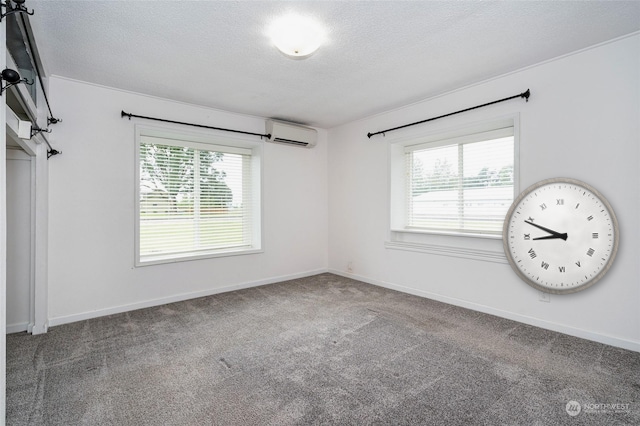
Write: 8:49
